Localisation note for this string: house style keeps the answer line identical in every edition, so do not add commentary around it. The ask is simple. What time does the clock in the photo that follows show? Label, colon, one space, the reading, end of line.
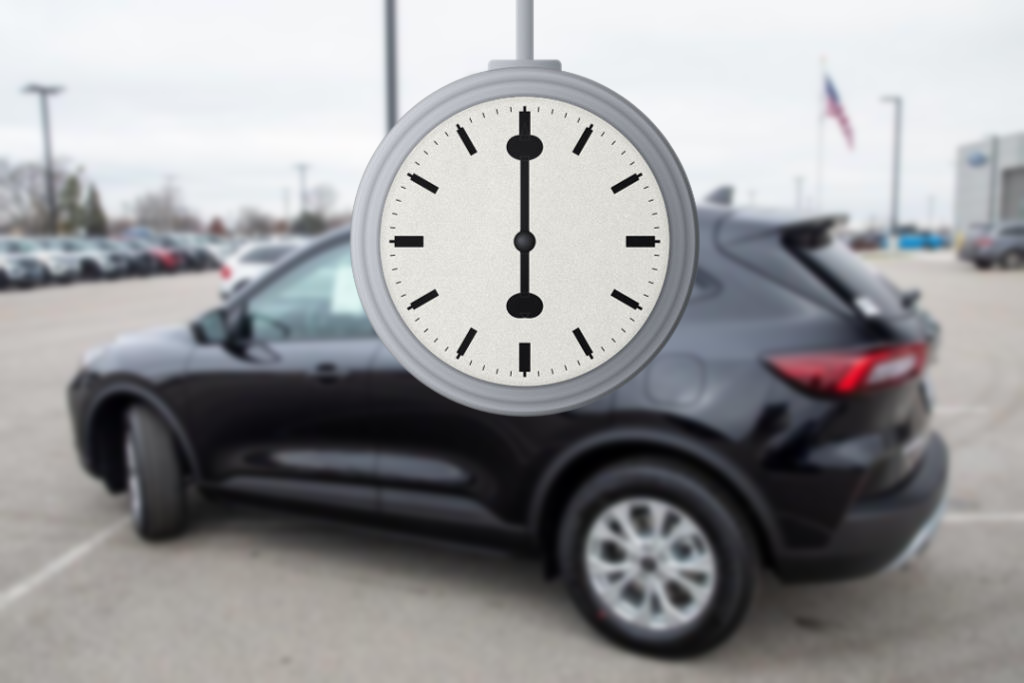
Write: 6:00
